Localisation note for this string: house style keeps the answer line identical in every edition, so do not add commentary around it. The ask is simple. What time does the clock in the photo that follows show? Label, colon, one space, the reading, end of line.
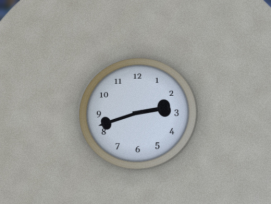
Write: 2:42
